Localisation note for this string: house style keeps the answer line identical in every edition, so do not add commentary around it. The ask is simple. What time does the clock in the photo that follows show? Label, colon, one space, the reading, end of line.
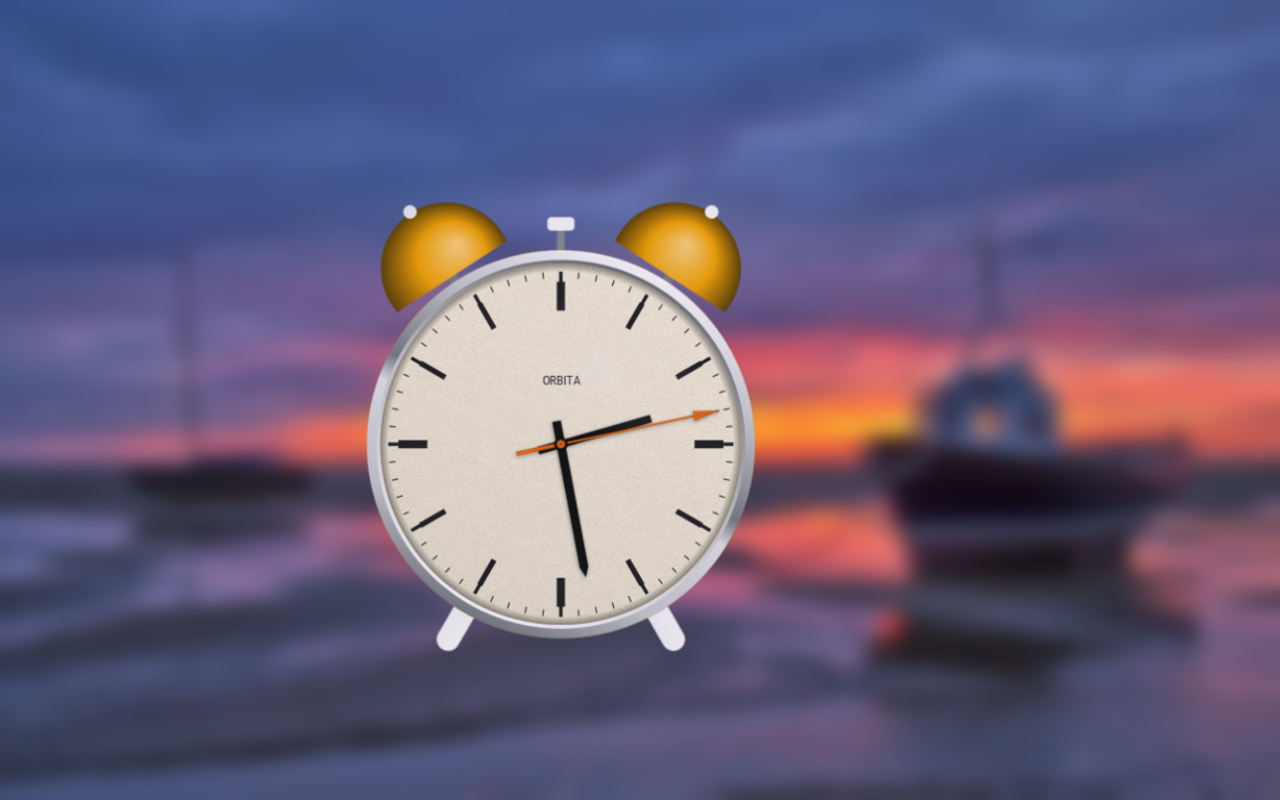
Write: 2:28:13
